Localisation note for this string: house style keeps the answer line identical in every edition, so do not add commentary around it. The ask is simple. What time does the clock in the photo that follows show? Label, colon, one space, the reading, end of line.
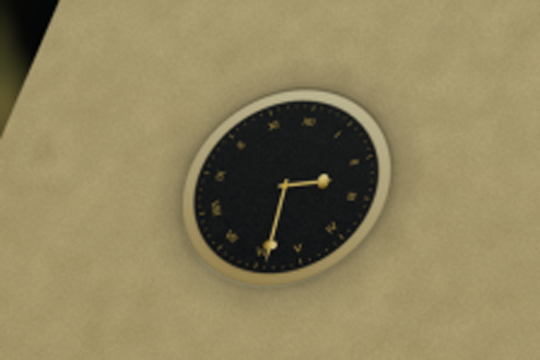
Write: 2:29
